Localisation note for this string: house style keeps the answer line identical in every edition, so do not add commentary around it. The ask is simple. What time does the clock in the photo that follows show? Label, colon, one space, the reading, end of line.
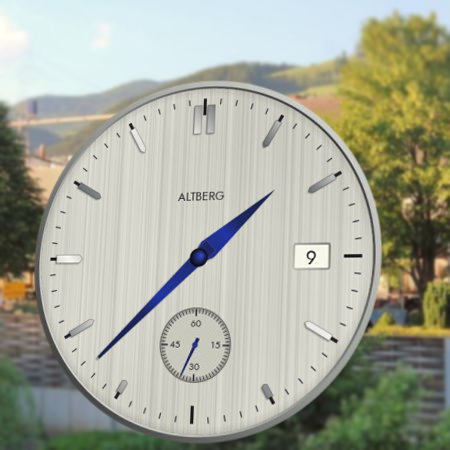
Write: 1:37:34
